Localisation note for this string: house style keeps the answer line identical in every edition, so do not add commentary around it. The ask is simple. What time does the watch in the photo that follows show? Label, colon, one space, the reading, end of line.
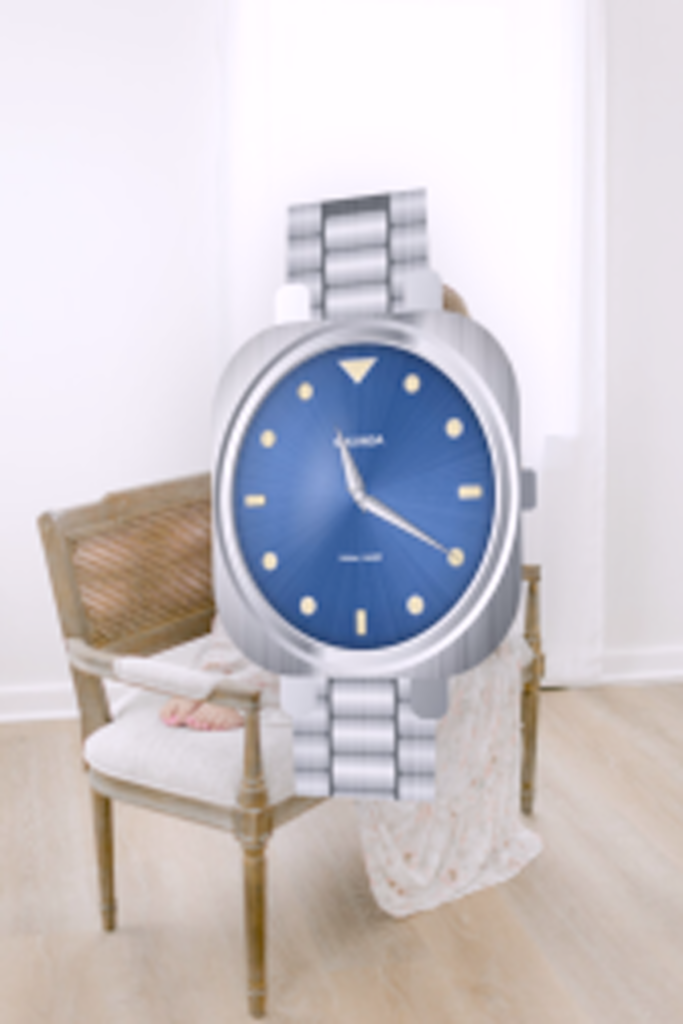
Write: 11:20
